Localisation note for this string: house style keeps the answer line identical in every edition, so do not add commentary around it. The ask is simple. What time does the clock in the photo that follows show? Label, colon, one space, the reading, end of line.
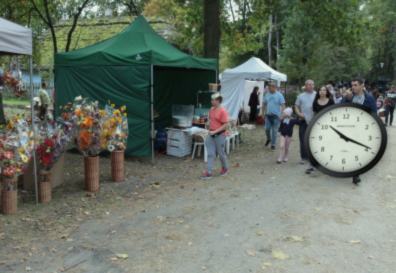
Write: 10:19
